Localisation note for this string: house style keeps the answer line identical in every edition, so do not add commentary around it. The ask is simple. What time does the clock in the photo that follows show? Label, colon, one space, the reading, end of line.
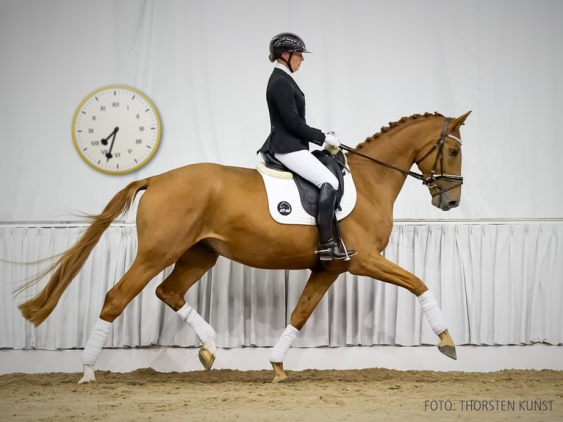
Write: 7:33
